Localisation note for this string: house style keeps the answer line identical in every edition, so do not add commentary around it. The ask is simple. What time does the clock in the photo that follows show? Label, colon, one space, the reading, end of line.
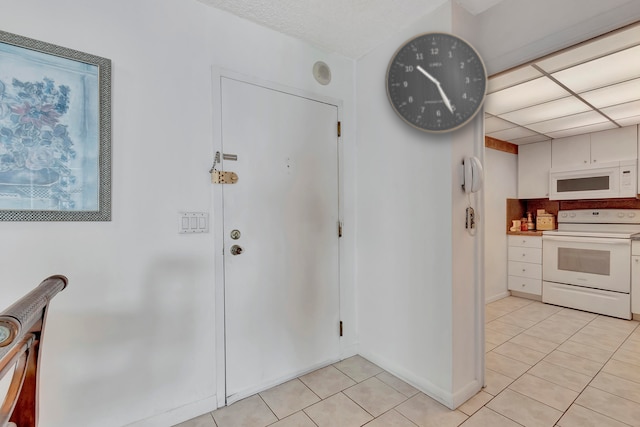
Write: 10:26
